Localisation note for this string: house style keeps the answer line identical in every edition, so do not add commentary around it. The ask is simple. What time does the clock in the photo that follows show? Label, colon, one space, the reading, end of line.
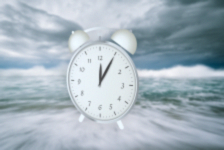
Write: 12:05
